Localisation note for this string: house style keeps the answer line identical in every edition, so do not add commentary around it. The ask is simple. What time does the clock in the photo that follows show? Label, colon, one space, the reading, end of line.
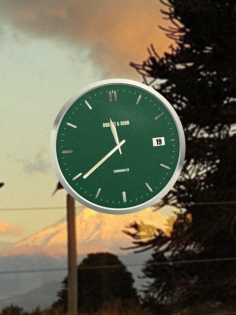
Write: 11:39
